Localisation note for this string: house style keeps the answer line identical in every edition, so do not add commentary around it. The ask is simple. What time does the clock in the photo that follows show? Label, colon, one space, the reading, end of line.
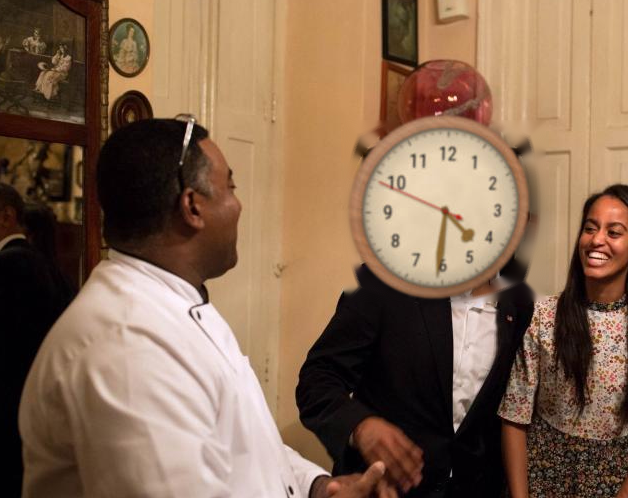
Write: 4:30:49
